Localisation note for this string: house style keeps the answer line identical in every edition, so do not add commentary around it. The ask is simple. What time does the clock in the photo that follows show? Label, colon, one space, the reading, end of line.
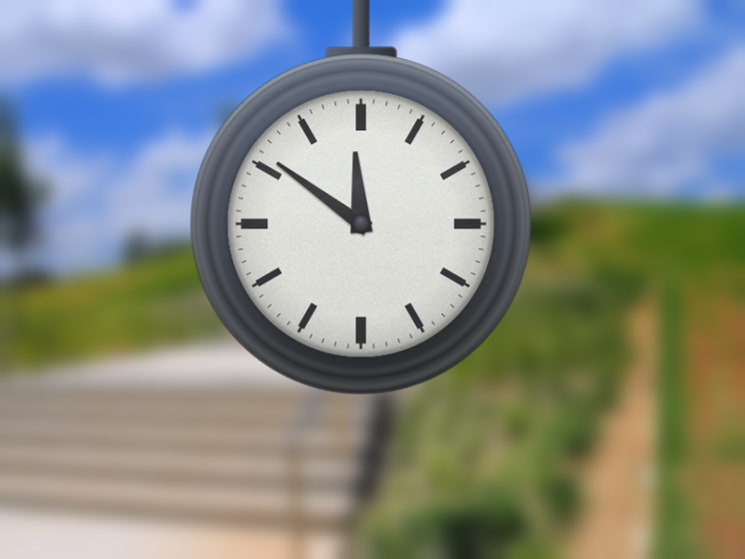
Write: 11:51
